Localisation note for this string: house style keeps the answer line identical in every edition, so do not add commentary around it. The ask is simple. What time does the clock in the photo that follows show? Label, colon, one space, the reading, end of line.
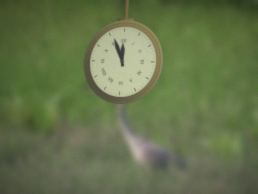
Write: 11:56
